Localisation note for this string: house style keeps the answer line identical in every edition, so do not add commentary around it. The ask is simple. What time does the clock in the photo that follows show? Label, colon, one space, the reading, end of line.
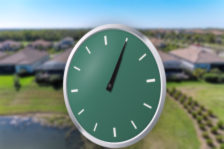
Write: 1:05
